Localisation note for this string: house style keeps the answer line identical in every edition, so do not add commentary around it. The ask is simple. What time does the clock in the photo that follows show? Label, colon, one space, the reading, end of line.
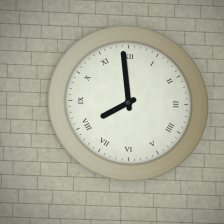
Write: 7:59
